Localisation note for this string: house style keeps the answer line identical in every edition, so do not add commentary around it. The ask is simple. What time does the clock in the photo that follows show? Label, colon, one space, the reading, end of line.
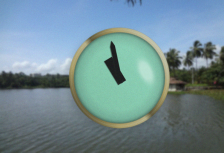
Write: 10:58
